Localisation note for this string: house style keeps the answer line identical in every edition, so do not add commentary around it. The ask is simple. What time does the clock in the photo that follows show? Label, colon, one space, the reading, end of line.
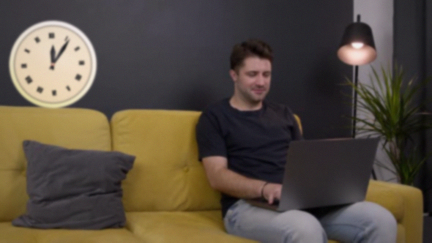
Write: 12:06
